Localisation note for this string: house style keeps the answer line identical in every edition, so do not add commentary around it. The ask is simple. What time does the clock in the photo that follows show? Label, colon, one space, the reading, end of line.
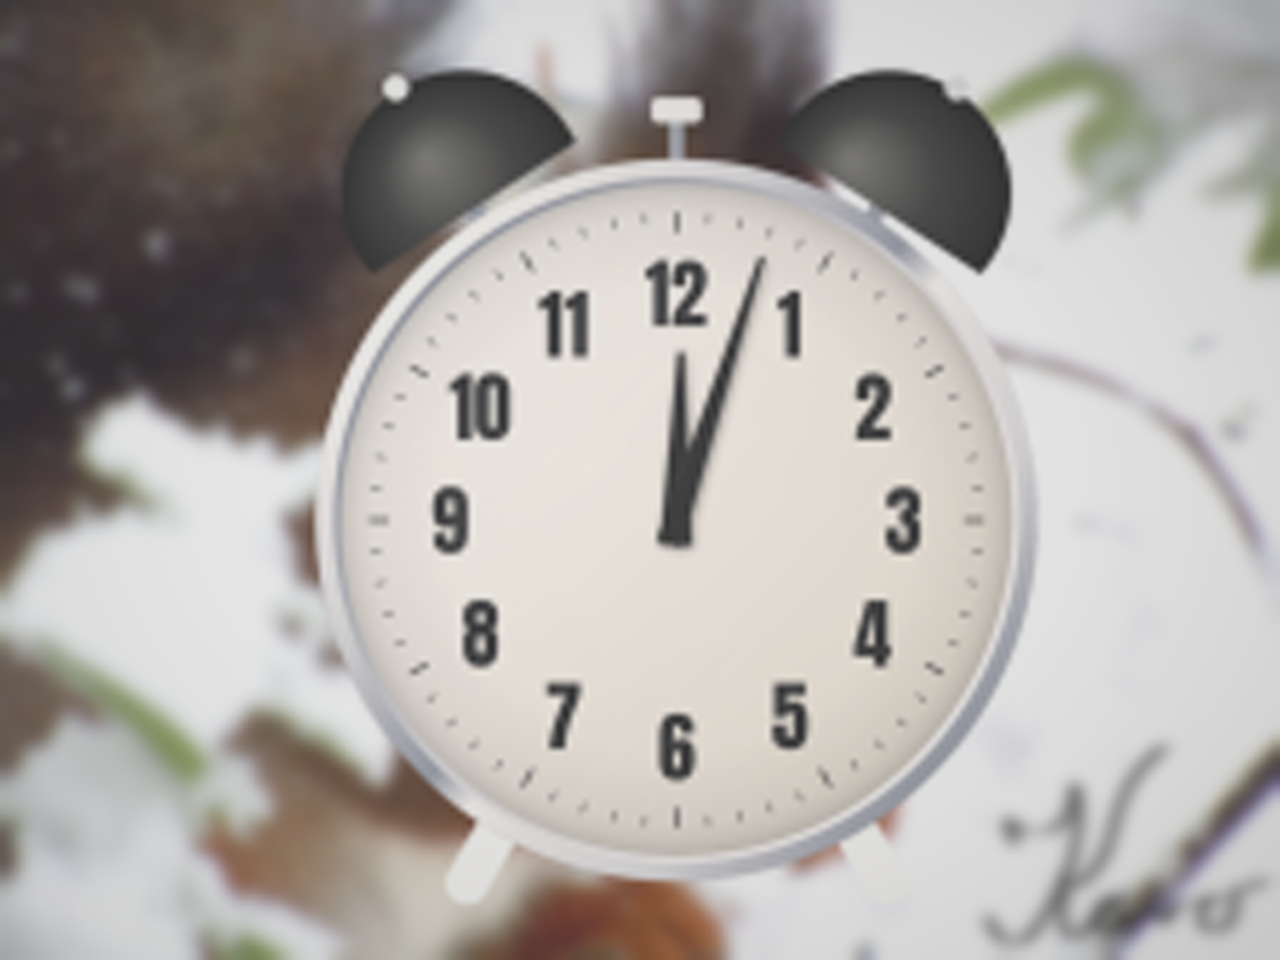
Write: 12:03
